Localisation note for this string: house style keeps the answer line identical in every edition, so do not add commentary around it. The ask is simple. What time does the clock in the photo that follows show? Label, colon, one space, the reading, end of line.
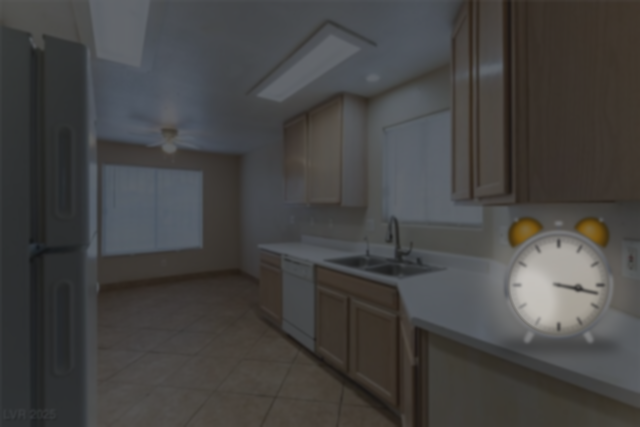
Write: 3:17
